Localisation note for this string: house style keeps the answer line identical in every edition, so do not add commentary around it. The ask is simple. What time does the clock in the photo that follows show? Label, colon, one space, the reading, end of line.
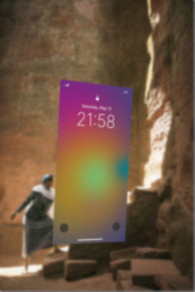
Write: 21:58
